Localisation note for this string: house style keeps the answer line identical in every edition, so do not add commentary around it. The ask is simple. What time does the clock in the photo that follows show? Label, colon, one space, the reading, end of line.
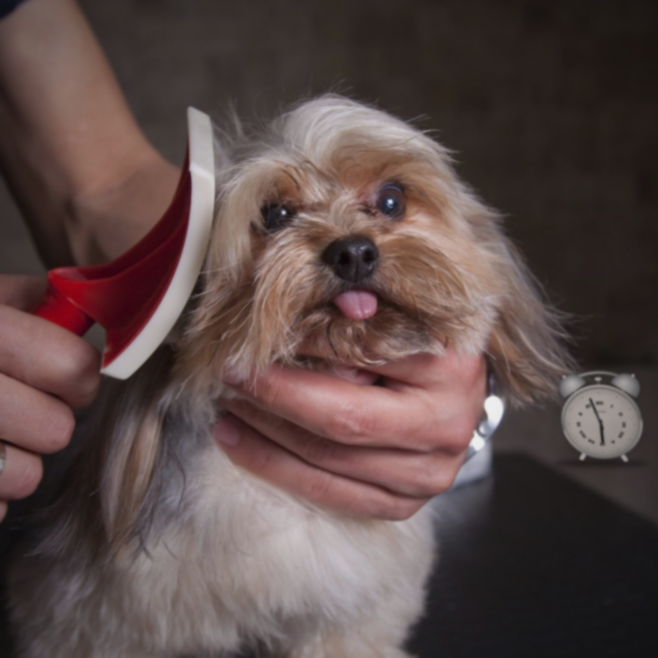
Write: 5:57
